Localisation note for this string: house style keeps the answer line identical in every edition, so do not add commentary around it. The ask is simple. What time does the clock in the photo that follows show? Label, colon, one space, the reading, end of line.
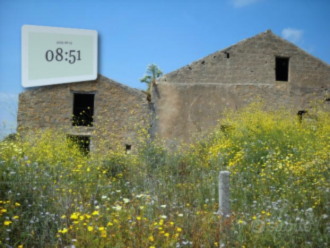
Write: 8:51
